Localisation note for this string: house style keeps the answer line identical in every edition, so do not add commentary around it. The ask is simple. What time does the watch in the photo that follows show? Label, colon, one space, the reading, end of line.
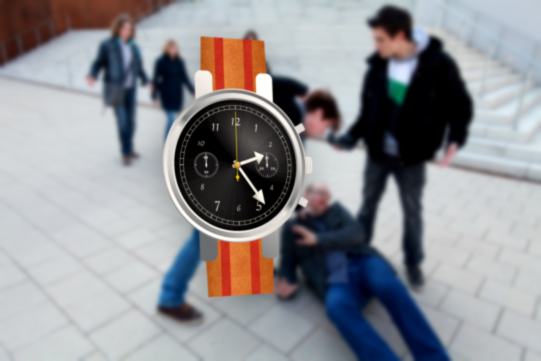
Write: 2:24
